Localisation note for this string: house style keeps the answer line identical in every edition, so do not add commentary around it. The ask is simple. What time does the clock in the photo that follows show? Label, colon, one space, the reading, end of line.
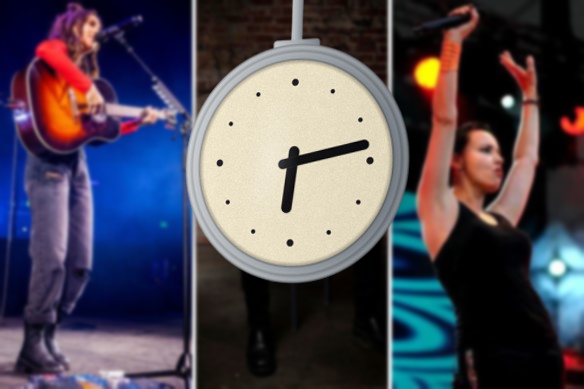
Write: 6:13
